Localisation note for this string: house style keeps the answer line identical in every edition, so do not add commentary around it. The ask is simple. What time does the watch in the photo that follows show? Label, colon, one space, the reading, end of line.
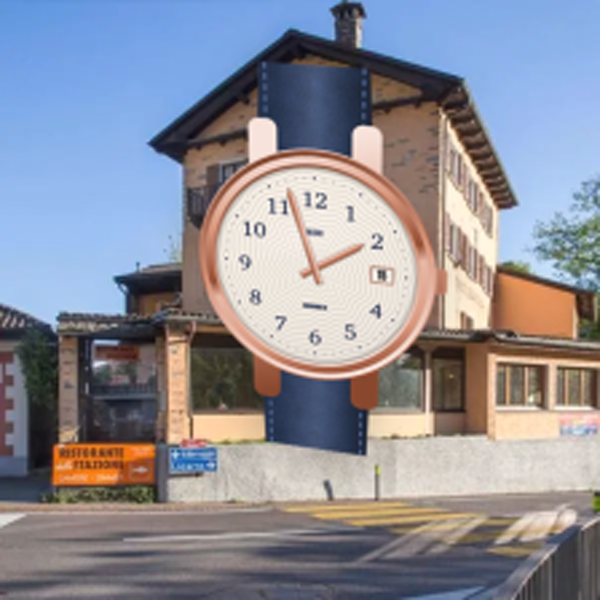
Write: 1:57
